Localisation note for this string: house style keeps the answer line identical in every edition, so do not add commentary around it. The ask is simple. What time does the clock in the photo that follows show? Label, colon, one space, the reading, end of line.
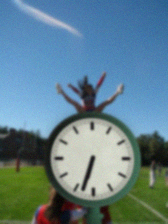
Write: 6:33
